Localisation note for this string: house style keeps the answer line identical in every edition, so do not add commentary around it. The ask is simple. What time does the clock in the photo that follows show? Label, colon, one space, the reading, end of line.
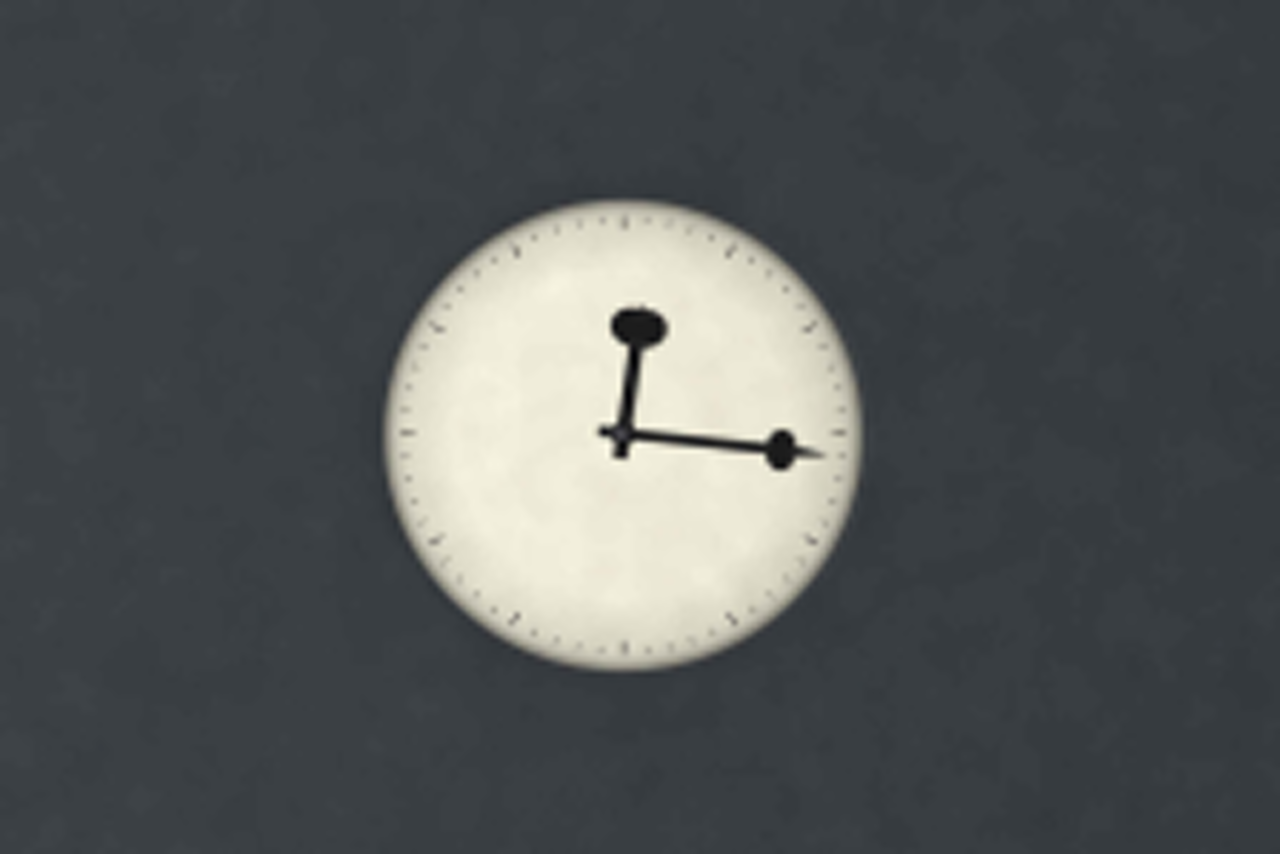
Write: 12:16
